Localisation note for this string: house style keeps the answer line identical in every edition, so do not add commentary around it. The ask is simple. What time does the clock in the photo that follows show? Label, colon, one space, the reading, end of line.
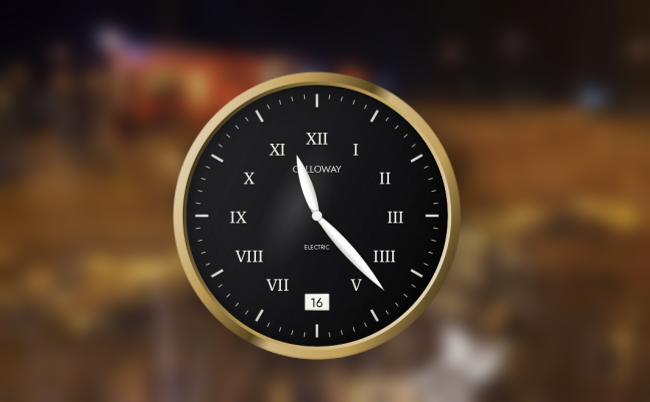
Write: 11:23
